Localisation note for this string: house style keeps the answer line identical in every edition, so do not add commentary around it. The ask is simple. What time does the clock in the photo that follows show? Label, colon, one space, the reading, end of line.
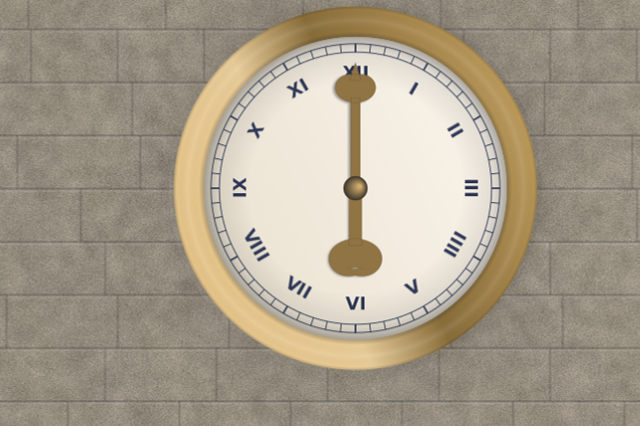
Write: 6:00
